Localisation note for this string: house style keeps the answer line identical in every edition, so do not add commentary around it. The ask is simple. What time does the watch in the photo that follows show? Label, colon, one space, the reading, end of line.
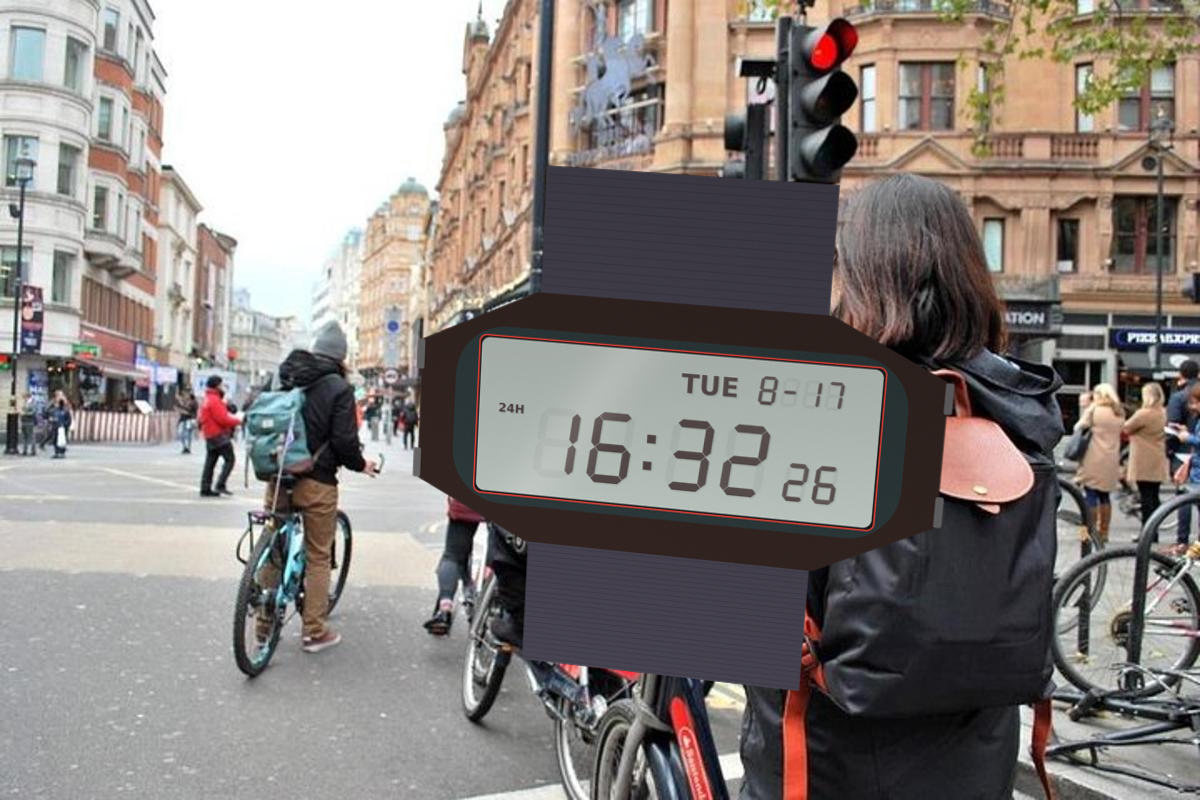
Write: 16:32:26
